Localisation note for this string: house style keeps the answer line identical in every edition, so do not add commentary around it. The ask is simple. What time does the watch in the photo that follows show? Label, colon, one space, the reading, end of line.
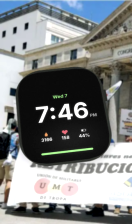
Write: 7:46
